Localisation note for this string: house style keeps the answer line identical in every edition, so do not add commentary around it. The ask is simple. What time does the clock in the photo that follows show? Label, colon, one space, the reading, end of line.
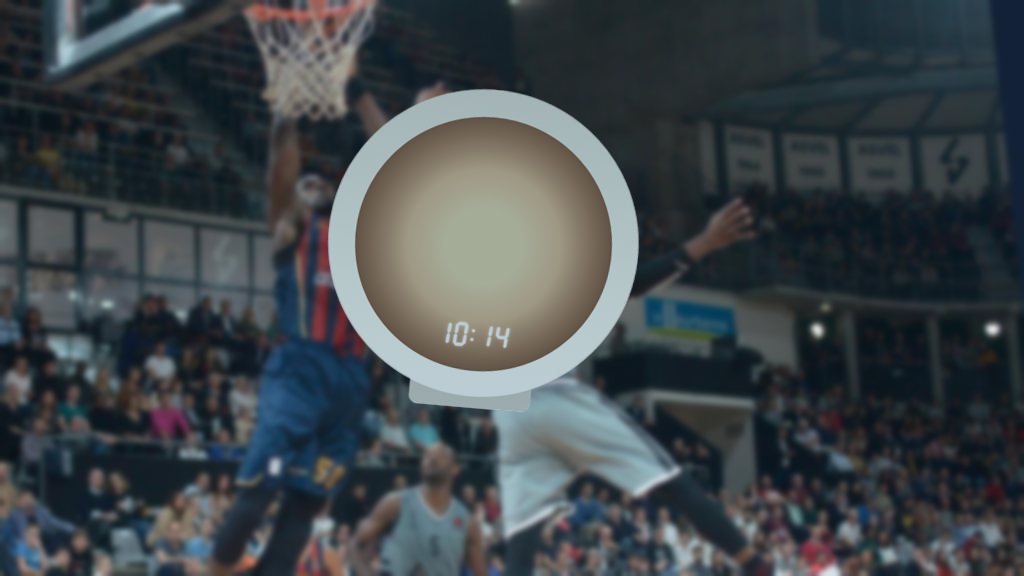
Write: 10:14
